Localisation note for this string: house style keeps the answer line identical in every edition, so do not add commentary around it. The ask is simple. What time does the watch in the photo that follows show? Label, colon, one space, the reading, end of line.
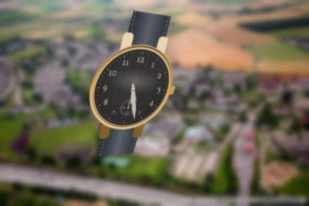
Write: 5:27
